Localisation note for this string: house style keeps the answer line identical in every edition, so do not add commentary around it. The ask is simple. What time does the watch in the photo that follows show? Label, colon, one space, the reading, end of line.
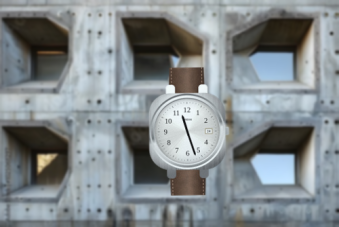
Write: 11:27
